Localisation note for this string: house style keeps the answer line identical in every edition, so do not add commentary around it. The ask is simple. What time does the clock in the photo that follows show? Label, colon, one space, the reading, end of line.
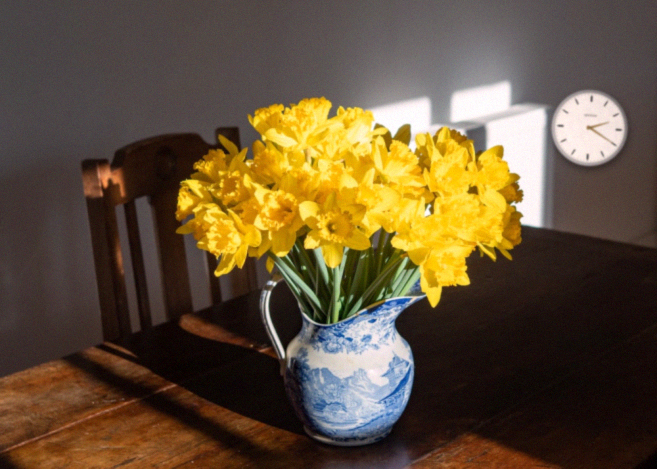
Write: 2:20
